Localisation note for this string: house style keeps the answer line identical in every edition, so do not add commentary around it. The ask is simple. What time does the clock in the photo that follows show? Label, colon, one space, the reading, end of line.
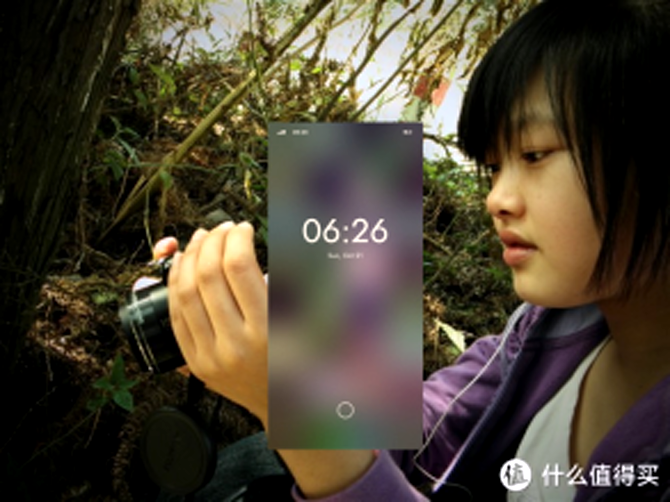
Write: 6:26
